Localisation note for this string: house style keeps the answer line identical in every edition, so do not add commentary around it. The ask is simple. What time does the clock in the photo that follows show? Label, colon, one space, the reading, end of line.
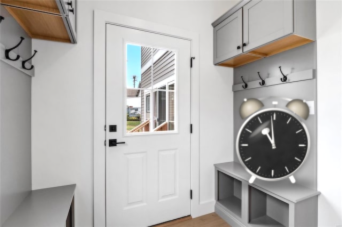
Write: 10:59
